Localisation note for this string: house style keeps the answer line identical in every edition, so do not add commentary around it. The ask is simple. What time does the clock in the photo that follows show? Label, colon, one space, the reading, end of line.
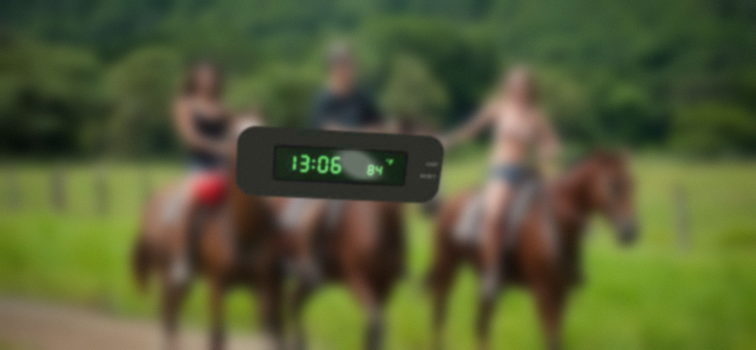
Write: 13:06
